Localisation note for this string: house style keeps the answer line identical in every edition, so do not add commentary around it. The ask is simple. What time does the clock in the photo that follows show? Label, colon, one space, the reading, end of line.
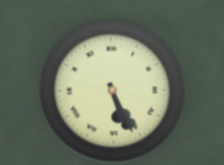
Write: 5:26
